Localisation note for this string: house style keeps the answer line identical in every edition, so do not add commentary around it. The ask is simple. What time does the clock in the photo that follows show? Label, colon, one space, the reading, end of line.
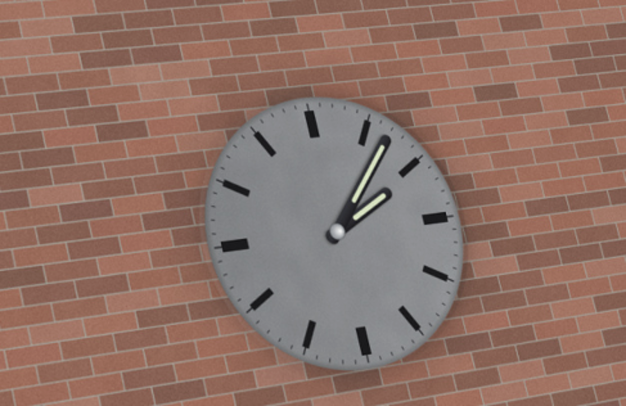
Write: 2:07
